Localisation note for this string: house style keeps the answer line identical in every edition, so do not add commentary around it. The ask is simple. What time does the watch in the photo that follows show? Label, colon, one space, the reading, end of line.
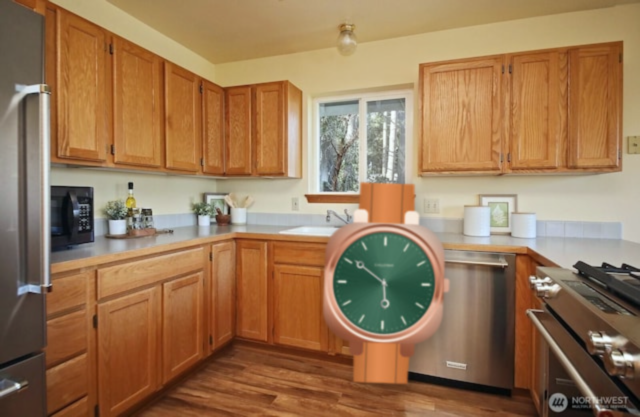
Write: 5:51
